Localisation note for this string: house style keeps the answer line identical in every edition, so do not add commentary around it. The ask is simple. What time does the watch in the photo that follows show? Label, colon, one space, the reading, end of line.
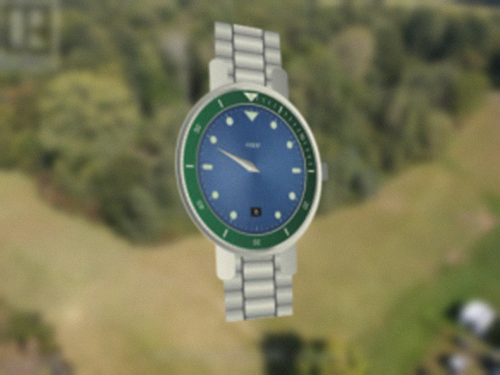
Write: 9:49
